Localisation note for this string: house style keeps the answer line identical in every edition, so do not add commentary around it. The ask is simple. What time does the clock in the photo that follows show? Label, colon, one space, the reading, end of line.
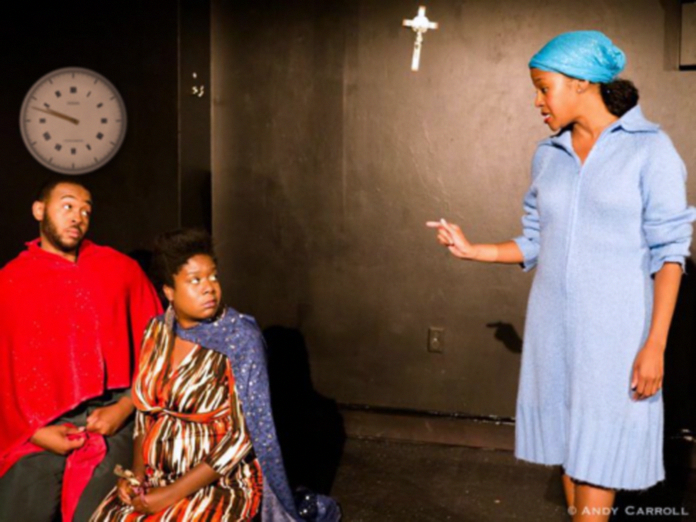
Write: 9:48
